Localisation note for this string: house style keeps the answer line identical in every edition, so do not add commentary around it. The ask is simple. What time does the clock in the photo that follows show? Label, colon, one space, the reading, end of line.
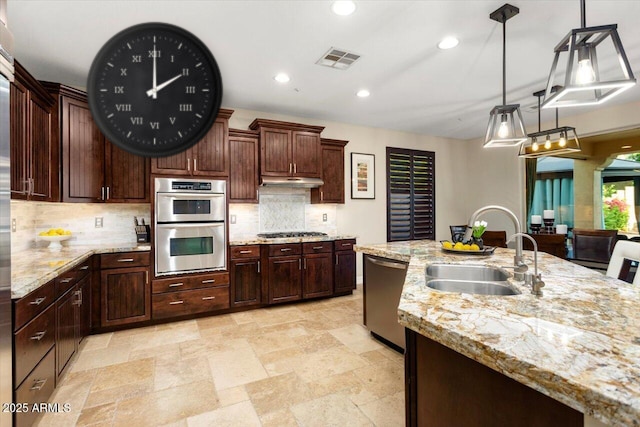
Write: 2:00
